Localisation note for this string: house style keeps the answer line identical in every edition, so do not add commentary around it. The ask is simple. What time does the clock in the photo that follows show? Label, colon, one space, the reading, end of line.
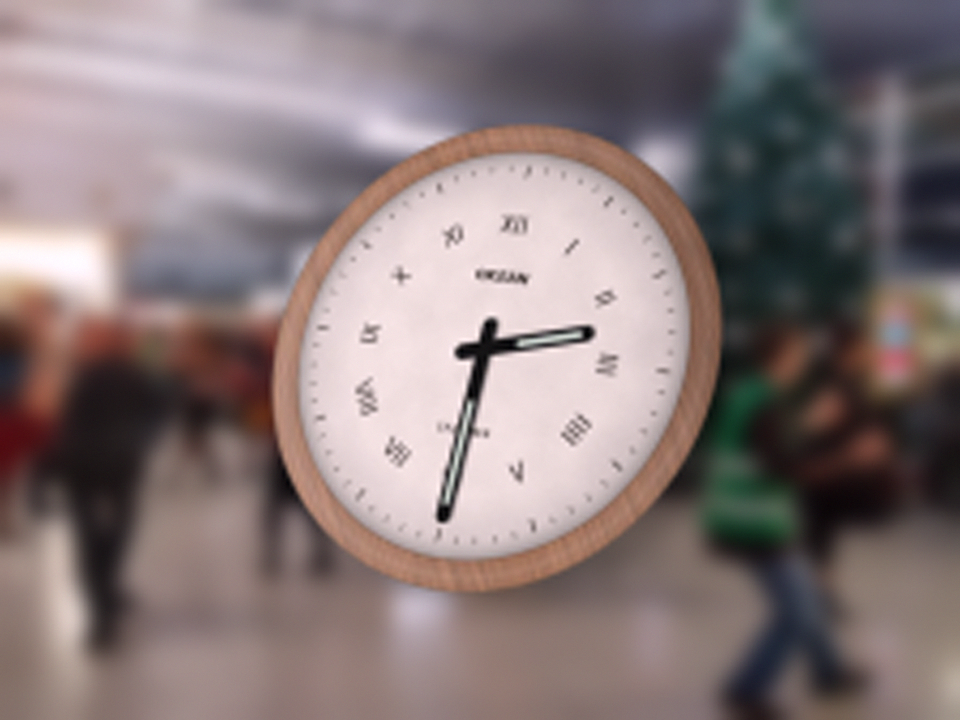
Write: 2:30
